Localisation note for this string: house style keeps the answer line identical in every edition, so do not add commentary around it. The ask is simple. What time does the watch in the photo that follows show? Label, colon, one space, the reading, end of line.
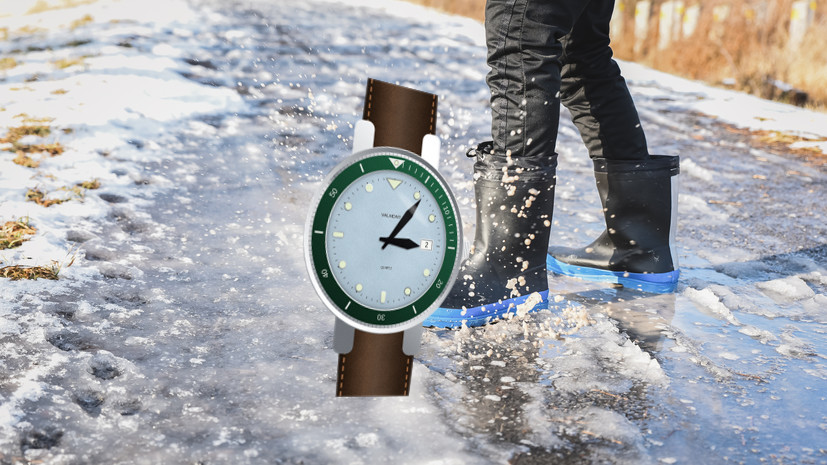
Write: 3:06
